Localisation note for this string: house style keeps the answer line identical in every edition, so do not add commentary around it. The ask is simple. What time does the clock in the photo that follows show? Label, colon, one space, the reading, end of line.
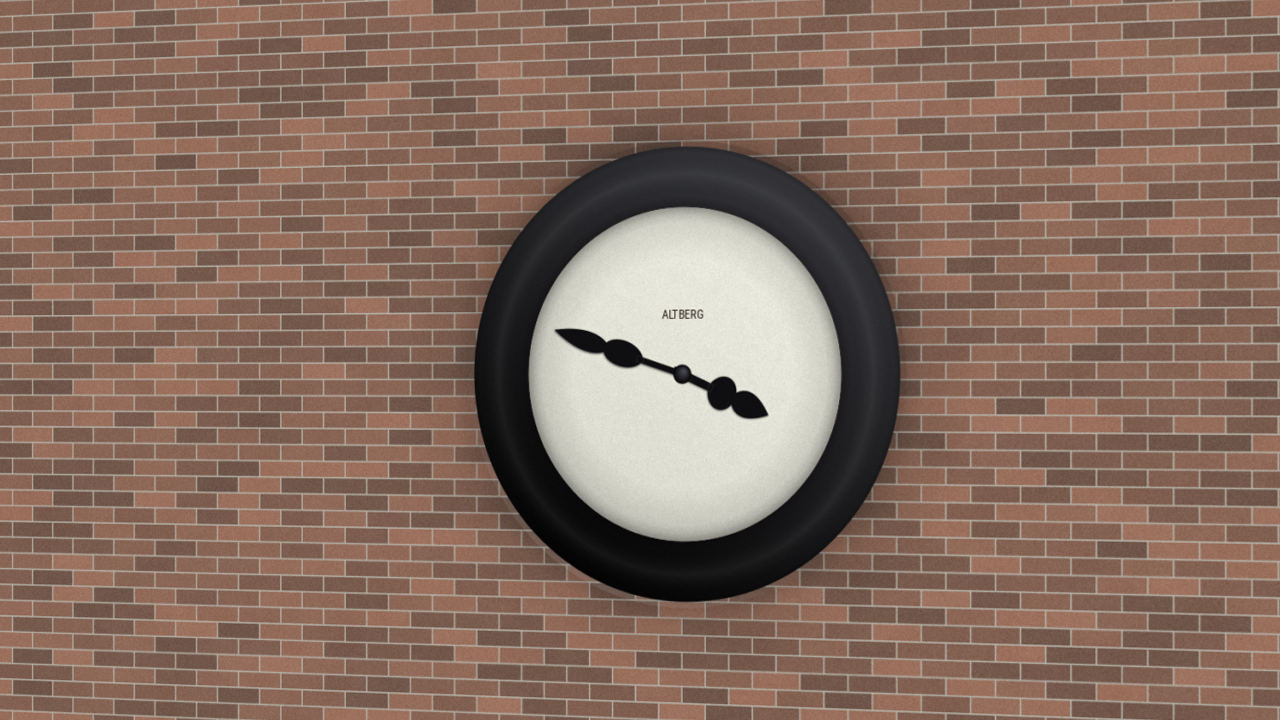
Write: 3:48
